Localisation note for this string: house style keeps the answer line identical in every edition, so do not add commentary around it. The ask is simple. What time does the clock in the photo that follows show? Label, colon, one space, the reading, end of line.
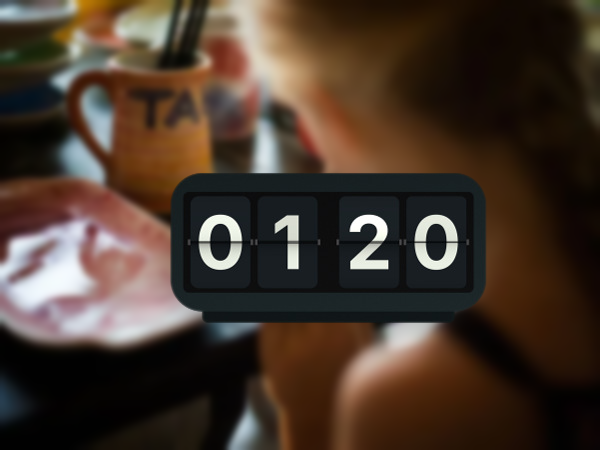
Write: 1:20
